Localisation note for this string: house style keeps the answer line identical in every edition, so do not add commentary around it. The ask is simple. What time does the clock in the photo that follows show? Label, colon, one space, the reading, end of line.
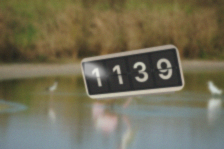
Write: 11:39
